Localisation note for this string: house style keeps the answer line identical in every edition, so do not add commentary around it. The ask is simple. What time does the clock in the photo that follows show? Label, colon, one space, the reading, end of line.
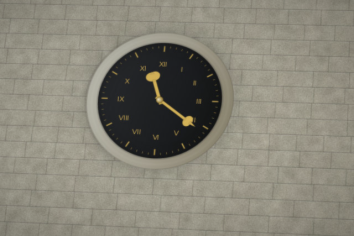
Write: 11:21
